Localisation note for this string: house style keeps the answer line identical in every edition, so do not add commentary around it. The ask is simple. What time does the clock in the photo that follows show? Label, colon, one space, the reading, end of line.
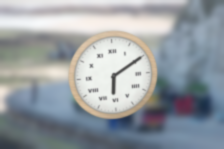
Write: 6:10
